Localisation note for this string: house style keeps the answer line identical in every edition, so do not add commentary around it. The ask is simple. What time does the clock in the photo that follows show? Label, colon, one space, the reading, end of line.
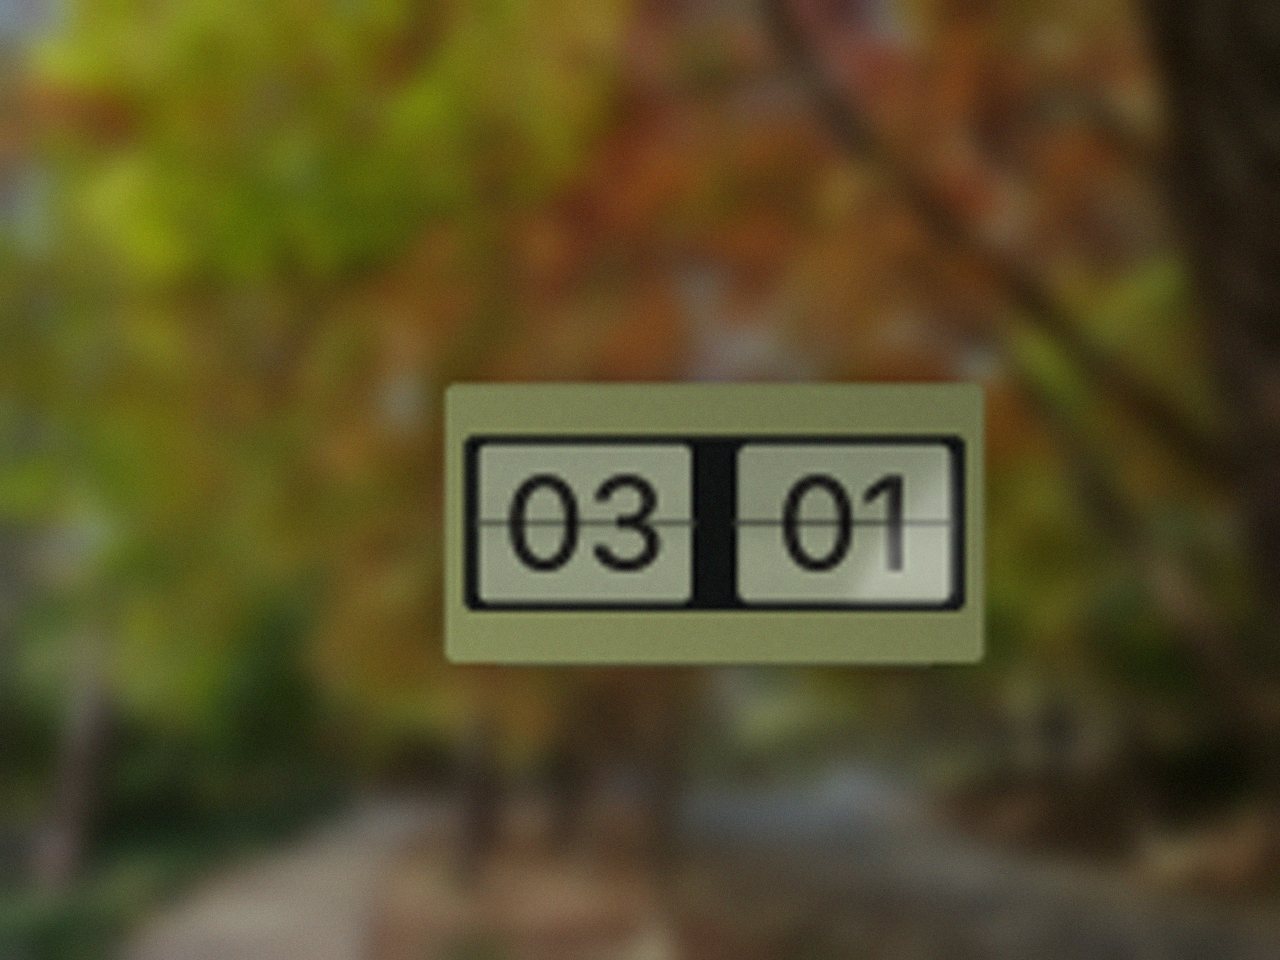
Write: 3:01
